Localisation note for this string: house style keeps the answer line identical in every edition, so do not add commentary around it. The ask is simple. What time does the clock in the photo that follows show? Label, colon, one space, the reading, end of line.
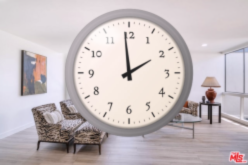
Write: 1:59
